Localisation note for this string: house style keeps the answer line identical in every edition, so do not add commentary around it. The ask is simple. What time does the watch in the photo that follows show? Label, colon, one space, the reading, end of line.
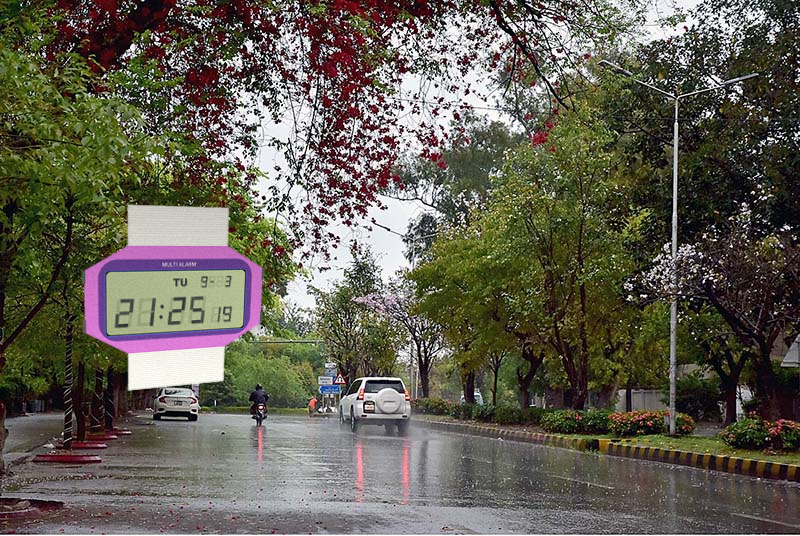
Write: 21:25:19
